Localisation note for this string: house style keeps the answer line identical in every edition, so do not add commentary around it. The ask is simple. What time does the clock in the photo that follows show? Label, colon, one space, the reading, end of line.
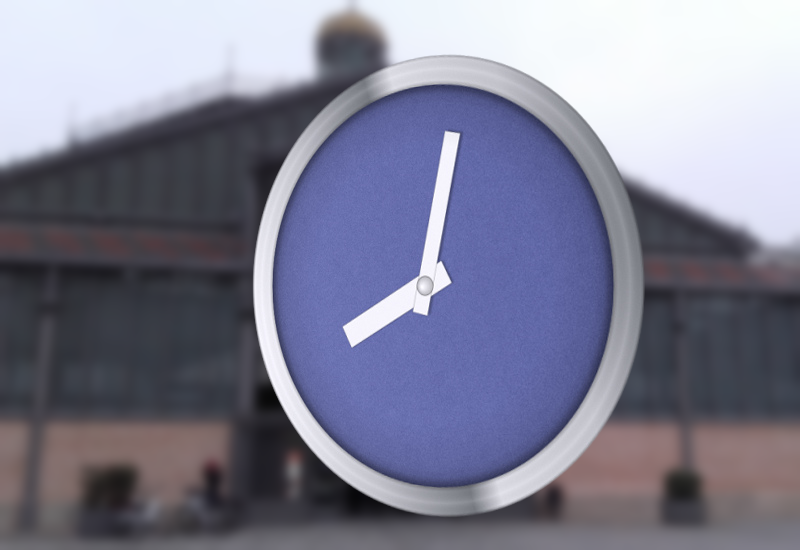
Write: 8:02
